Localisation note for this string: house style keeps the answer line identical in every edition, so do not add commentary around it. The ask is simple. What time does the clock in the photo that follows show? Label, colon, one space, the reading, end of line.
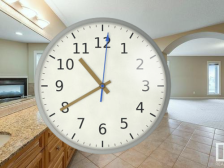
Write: 10:40:01
